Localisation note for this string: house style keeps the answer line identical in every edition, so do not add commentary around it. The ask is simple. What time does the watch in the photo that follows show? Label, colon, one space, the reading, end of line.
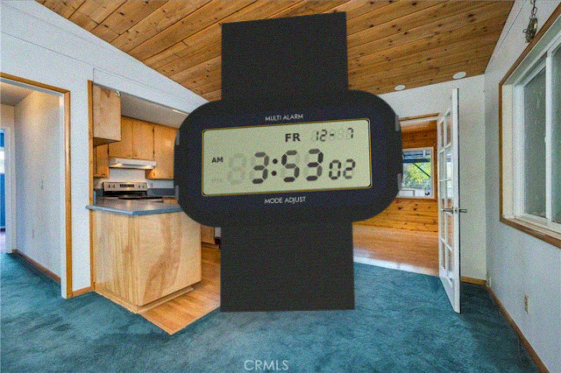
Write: 3:53:02
